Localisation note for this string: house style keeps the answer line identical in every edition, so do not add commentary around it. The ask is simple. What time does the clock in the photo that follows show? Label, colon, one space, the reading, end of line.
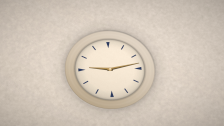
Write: 9:13
